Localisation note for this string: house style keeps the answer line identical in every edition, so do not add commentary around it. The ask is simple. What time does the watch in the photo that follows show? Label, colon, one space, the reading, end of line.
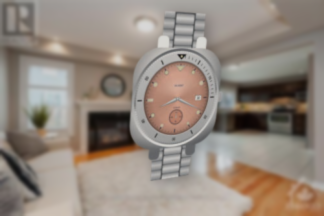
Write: 8:19
